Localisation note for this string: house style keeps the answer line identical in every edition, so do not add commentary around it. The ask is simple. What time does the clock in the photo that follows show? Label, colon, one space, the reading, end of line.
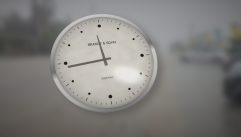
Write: 11:44
